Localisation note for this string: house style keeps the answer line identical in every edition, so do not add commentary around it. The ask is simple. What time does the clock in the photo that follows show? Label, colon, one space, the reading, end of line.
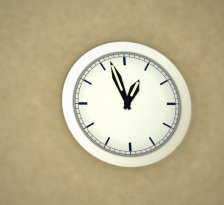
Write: 12:57
